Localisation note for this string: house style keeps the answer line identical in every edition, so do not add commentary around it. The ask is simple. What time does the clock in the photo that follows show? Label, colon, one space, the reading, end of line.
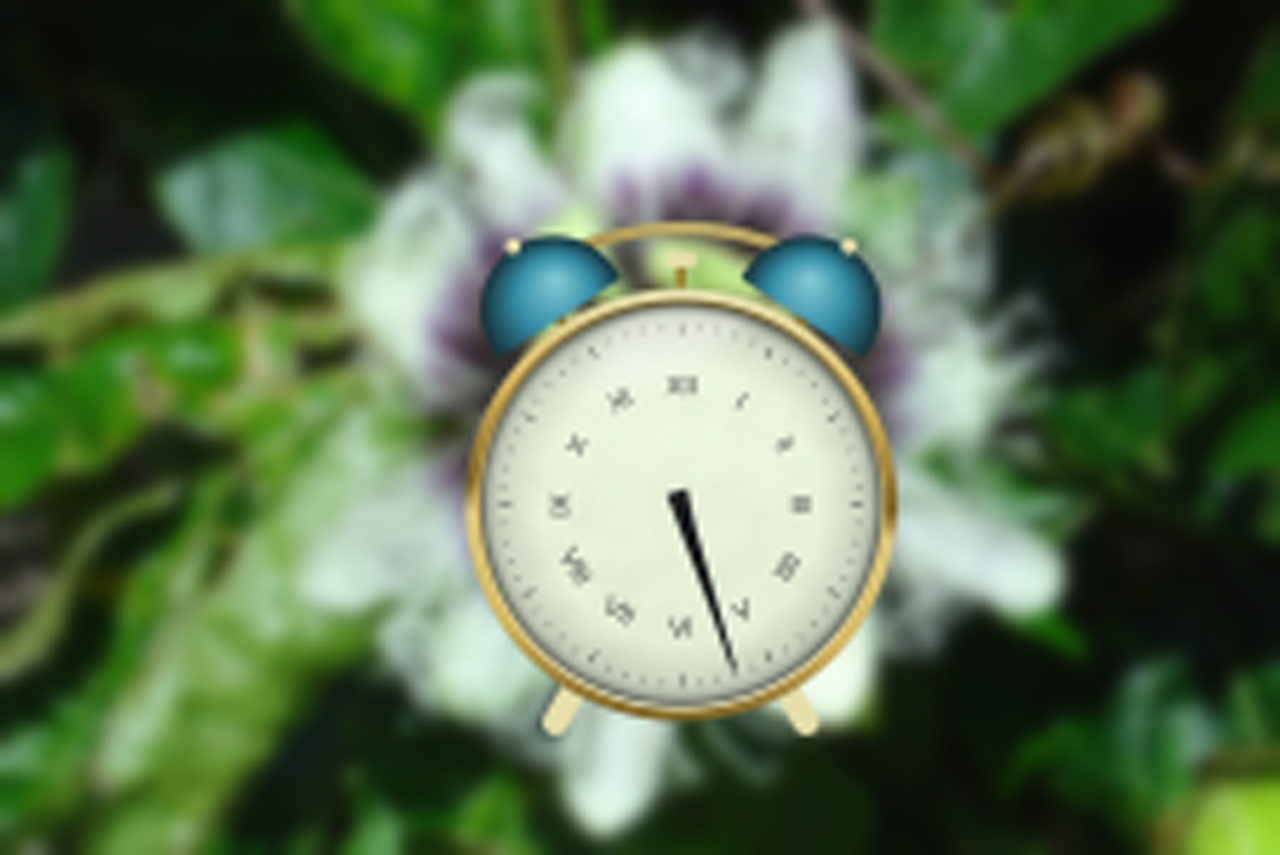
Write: 5:27
